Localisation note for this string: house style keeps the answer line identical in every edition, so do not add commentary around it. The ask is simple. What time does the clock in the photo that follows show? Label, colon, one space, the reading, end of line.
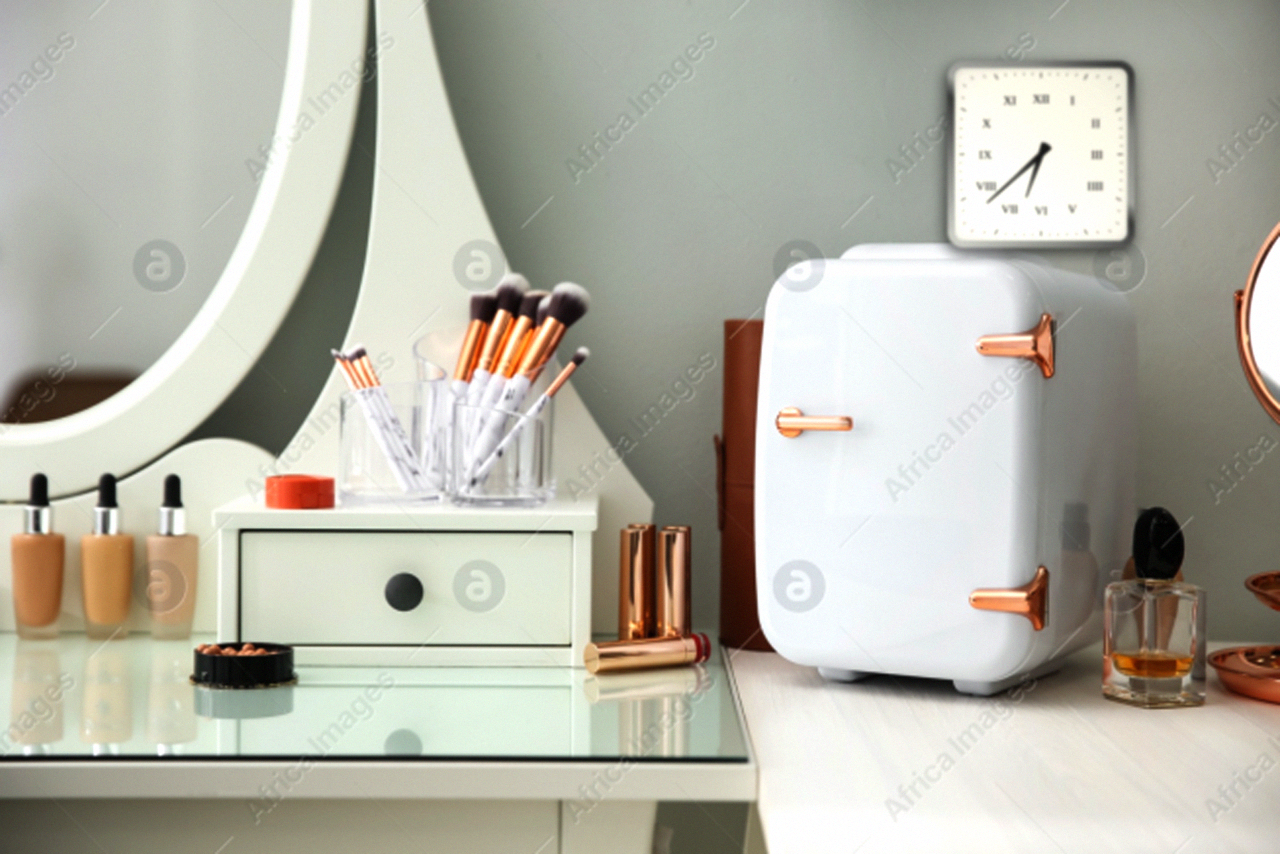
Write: 6:38
